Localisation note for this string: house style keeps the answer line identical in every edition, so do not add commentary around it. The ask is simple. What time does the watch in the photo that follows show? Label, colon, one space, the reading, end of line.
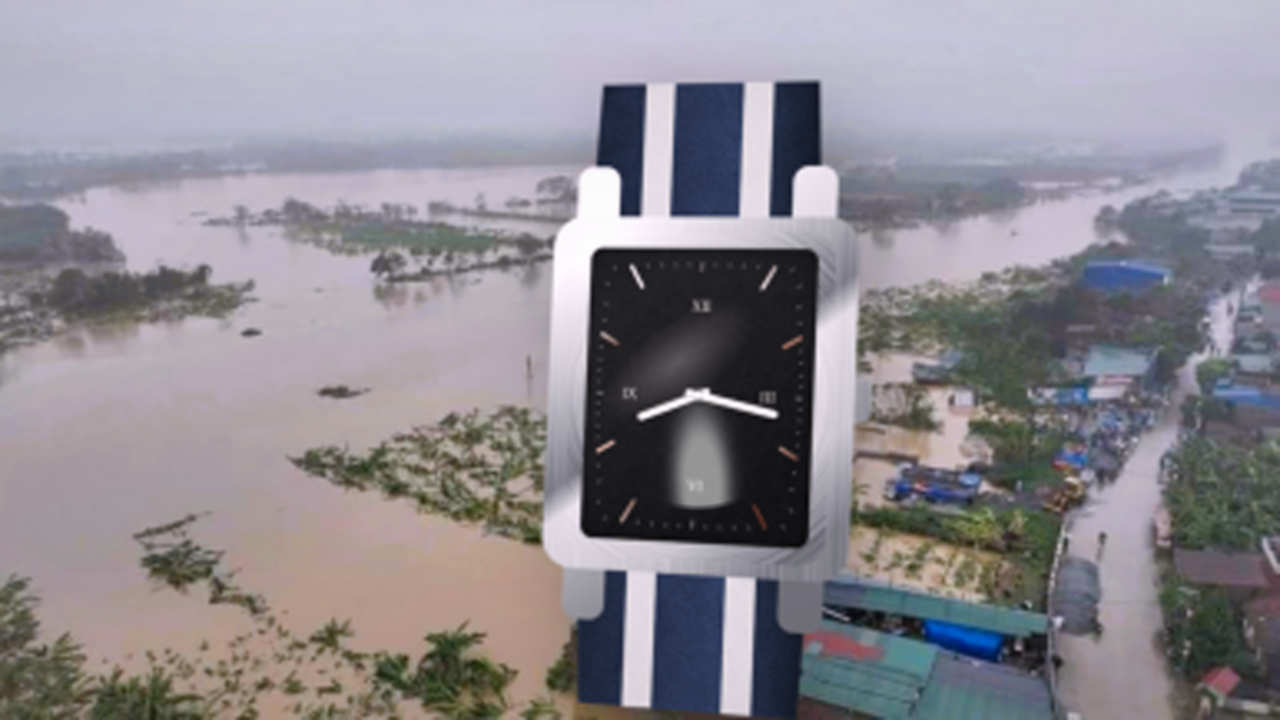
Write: 8:17
